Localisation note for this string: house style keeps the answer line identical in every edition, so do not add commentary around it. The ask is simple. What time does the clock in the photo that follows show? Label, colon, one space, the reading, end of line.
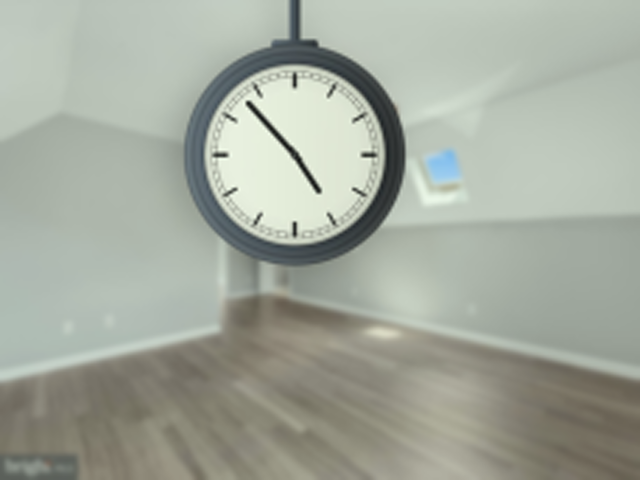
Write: 4:53
